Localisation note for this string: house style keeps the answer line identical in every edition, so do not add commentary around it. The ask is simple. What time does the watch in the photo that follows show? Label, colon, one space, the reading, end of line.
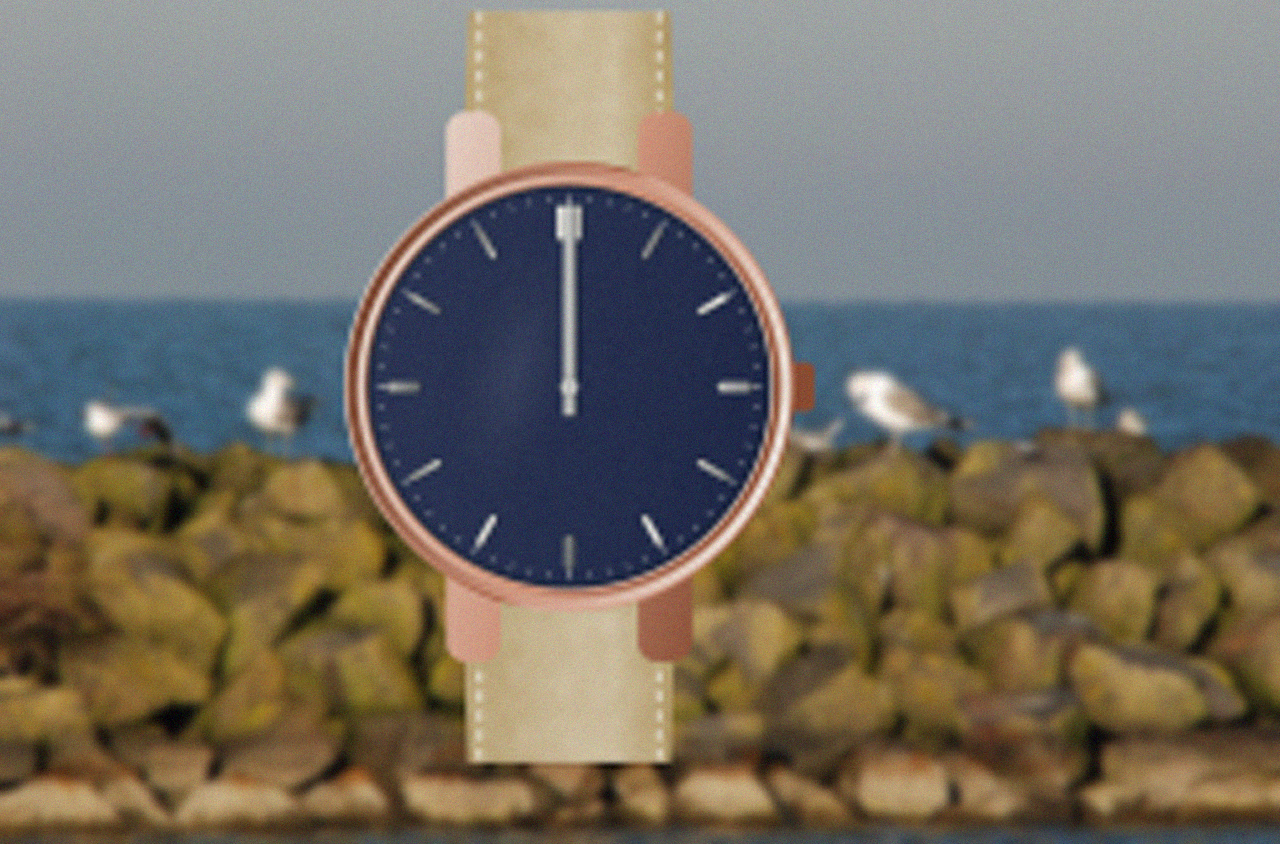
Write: 12:00
